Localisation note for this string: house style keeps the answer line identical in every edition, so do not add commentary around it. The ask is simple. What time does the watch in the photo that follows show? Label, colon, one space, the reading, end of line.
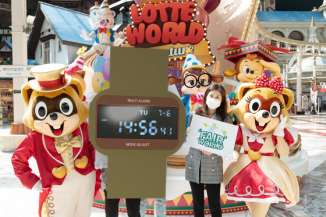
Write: 14:56:41
